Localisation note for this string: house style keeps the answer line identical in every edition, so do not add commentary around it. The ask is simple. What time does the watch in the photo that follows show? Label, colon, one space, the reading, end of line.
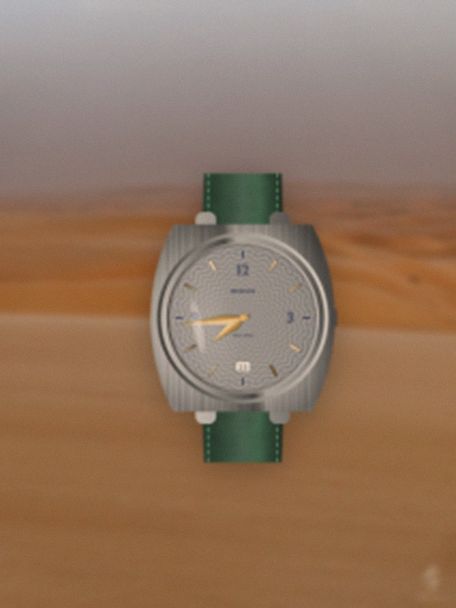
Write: 7:44
